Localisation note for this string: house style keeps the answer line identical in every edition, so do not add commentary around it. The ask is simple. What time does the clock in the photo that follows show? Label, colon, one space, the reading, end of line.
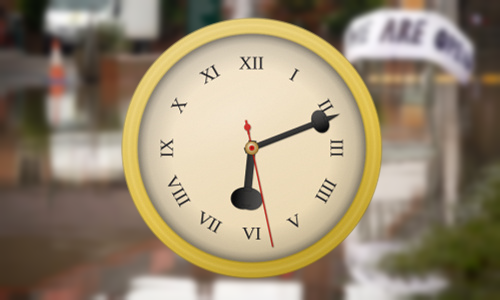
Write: 6:11:28
